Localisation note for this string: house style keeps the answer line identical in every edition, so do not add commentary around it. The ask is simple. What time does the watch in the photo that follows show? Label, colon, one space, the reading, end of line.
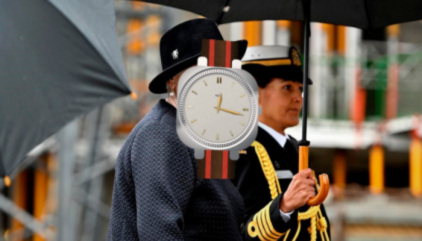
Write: 12:17
